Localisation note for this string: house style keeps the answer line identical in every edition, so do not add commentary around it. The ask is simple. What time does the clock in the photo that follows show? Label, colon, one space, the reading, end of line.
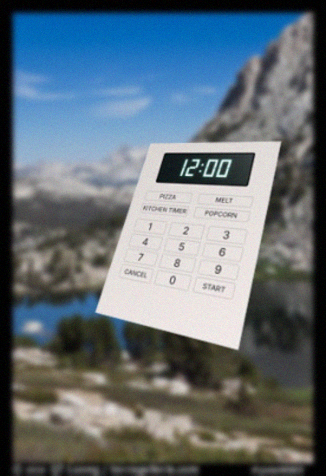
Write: 12:00
